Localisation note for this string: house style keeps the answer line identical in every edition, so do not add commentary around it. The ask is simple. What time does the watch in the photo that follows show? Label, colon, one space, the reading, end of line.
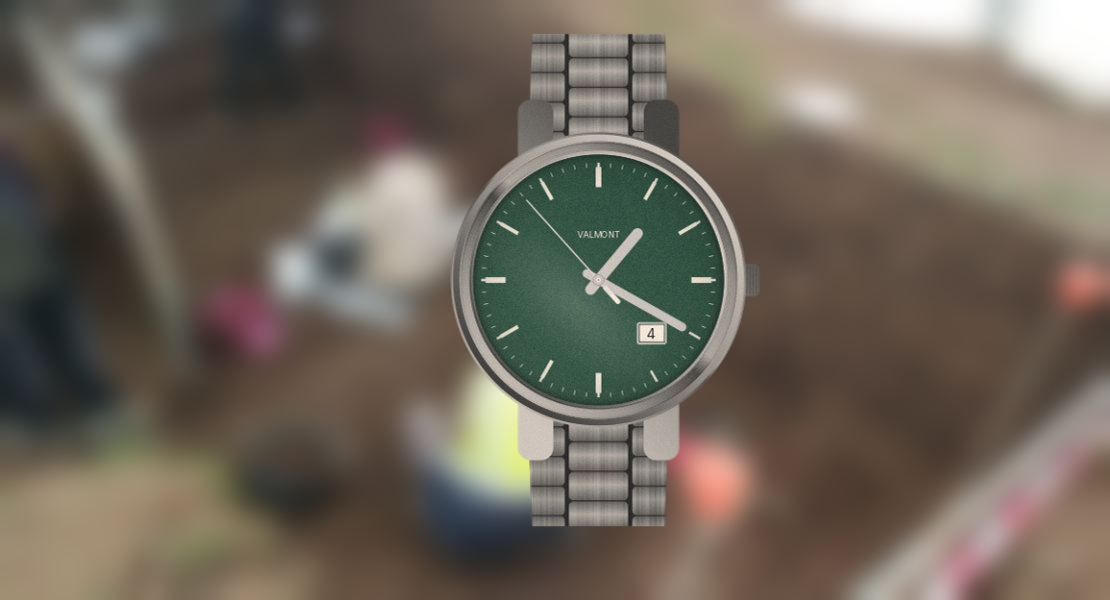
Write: 1:19:53
